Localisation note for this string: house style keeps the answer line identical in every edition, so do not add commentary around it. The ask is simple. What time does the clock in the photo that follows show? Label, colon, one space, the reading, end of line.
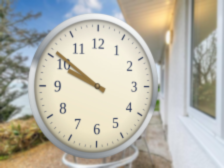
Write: 9:51
